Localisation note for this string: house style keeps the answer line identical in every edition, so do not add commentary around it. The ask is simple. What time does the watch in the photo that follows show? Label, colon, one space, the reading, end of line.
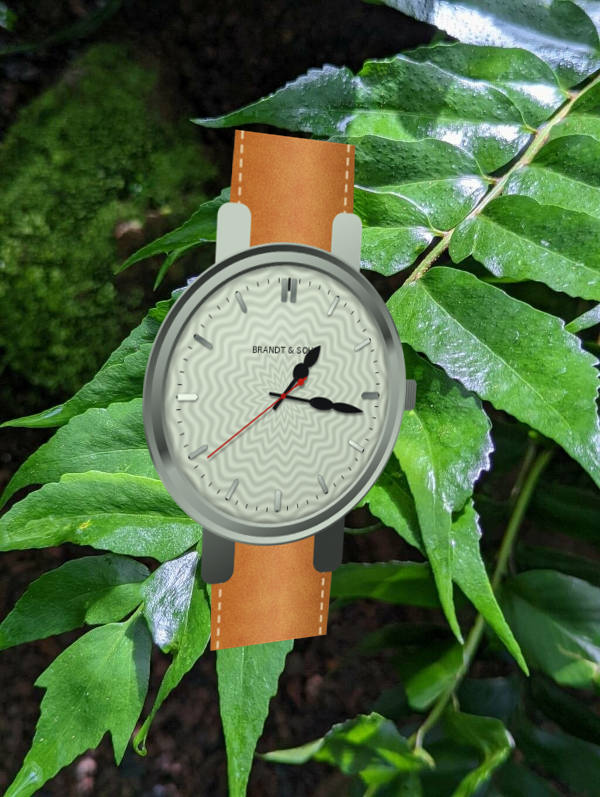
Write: 1:16:39
